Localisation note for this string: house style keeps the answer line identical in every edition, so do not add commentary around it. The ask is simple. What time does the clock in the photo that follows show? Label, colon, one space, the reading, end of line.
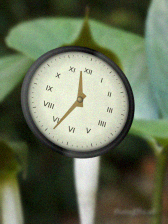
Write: 11:34
